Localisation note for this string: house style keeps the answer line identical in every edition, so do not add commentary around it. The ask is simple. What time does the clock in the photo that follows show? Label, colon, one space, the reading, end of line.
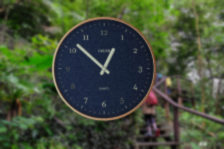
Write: 12:52
